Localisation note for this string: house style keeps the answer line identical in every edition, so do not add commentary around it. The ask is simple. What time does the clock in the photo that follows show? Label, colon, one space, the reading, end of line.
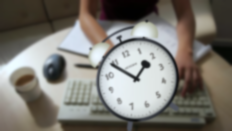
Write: 1:54
